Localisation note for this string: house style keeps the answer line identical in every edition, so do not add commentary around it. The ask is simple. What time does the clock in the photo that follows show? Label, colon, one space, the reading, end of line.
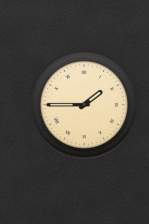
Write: 1:45
